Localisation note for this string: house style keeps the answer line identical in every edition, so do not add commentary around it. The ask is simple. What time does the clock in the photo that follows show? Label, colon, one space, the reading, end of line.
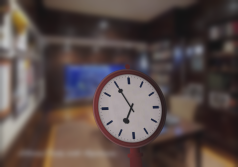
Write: 6:55
